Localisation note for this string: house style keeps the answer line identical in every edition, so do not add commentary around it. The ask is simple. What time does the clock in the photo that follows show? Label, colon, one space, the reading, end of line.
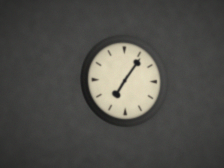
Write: 7:06
